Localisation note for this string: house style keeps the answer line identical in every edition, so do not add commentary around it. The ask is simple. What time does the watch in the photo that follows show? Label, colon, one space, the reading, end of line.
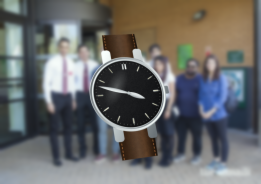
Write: 3:48
